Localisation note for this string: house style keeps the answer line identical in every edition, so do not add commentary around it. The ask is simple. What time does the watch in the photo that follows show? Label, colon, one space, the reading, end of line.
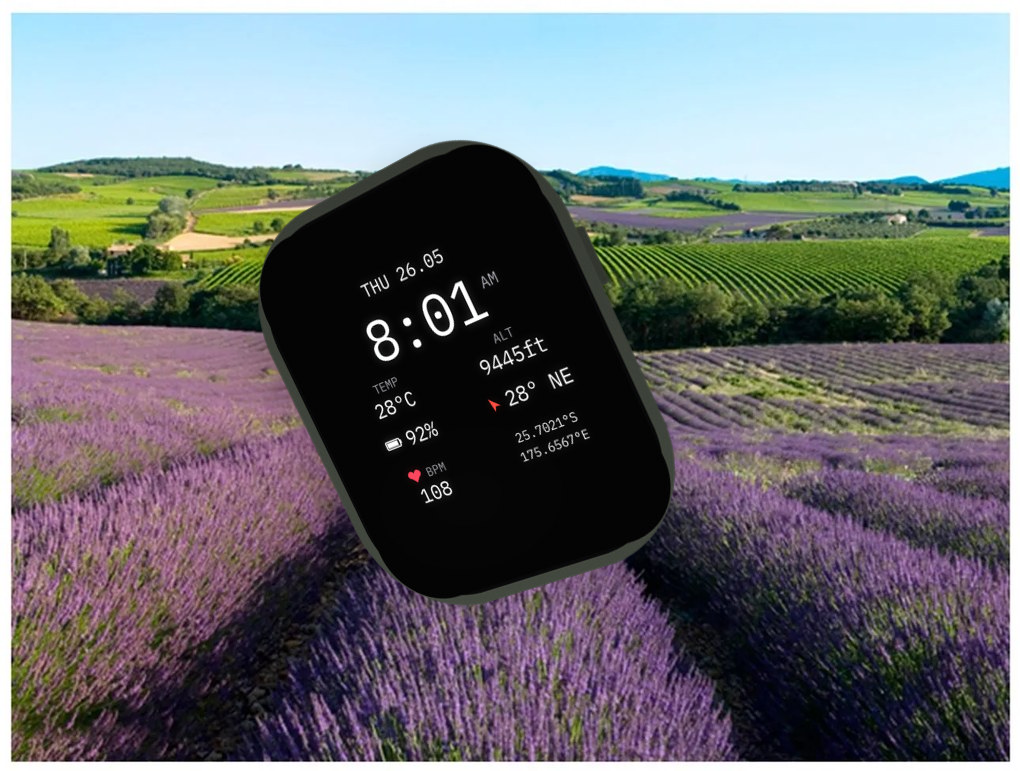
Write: 8:01
